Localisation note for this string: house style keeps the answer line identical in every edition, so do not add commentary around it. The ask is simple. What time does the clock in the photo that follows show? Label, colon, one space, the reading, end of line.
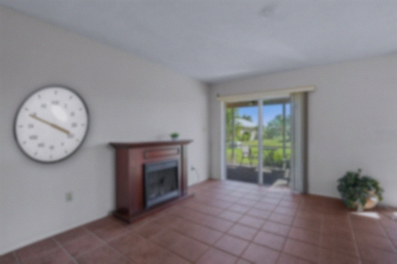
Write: 3:49
